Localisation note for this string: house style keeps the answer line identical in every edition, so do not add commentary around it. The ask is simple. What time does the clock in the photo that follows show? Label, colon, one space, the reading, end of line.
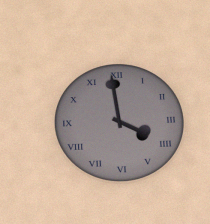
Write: 3:59
